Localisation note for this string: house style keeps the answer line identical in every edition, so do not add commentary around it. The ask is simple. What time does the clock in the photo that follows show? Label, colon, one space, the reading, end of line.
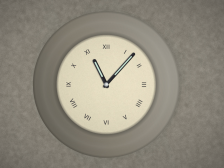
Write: 11:07
